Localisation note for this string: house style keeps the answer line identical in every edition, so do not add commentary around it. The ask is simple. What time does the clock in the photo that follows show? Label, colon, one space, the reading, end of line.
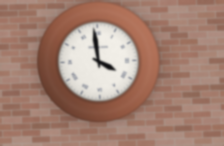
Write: 3:59
